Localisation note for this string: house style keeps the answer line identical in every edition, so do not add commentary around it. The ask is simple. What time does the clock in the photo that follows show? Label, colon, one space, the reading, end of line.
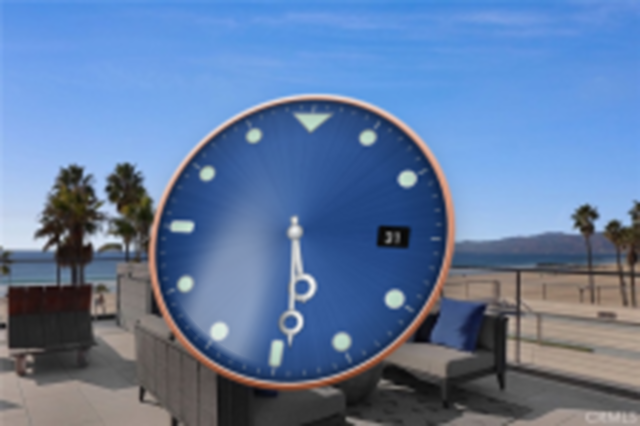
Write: 5:29
